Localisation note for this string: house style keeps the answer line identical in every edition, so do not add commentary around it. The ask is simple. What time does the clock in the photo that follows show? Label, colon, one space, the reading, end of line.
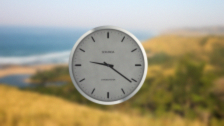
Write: 9:21
